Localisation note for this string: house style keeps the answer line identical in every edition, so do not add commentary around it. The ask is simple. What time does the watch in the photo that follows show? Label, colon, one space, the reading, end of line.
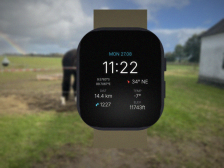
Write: 11:22
